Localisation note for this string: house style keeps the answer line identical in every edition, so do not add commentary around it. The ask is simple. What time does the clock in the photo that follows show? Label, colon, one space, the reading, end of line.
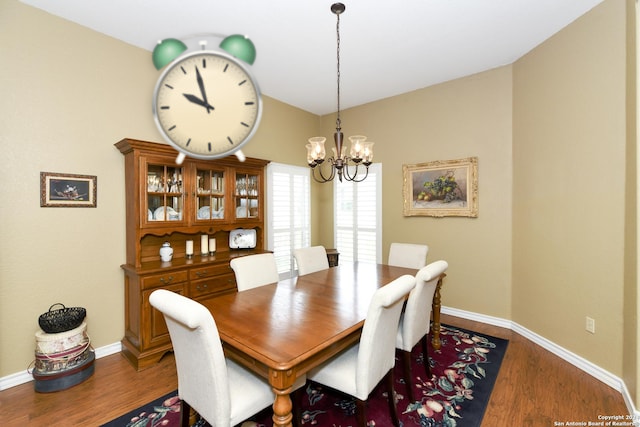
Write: 9:58
